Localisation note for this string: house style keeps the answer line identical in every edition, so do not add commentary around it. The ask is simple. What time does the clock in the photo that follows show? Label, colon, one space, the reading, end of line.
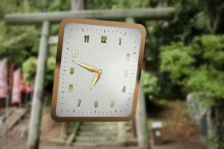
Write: 6:48
